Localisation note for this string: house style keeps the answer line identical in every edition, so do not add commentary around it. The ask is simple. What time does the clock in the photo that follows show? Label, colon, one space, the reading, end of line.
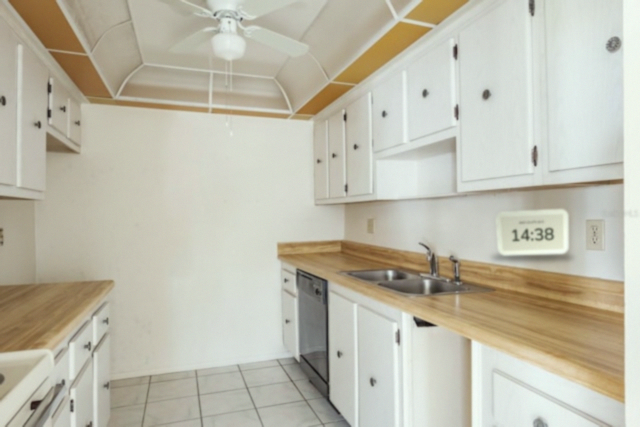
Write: 14:38
